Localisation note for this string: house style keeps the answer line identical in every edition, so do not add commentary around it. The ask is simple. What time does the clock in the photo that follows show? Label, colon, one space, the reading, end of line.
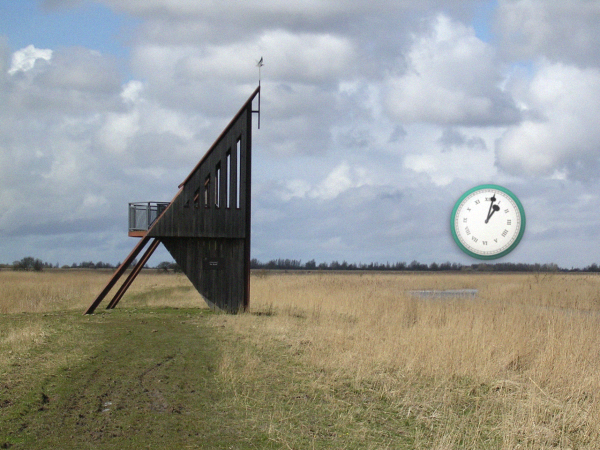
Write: 1:02
